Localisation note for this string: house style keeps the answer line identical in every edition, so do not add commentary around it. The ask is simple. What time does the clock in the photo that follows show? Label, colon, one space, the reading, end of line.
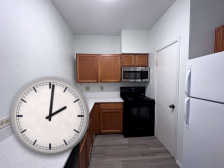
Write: 2:01
